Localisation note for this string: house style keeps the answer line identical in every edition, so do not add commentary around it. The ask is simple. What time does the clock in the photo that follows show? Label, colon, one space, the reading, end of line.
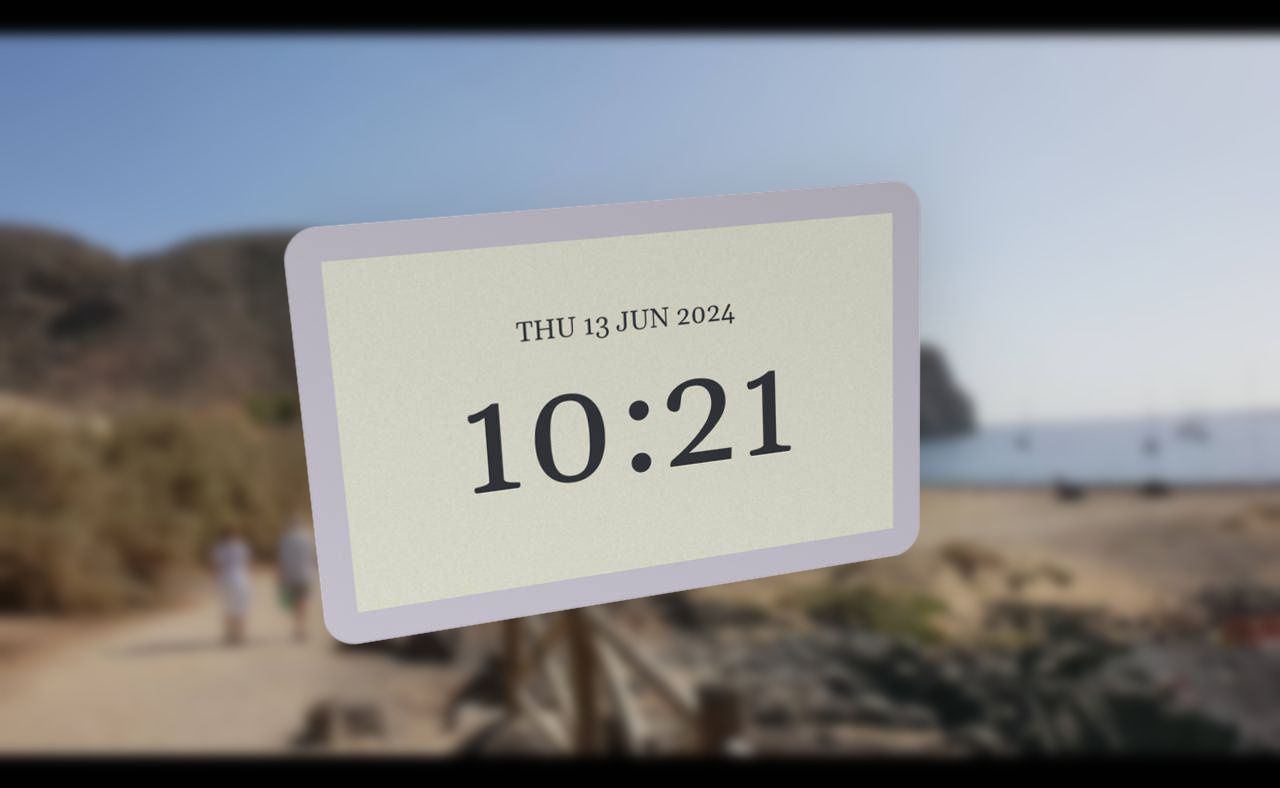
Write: 10:21
